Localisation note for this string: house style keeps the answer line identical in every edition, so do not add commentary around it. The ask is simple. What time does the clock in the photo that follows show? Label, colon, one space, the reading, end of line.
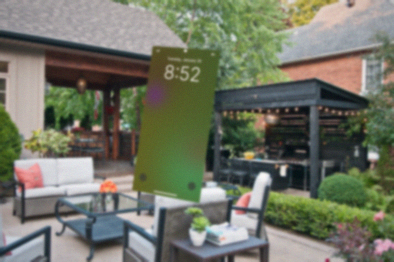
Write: 8:52
